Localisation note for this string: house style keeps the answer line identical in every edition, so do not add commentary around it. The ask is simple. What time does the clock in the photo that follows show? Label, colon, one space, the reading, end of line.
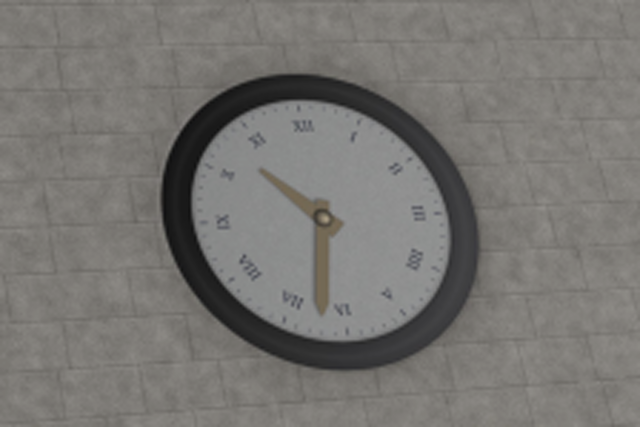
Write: 10:32
